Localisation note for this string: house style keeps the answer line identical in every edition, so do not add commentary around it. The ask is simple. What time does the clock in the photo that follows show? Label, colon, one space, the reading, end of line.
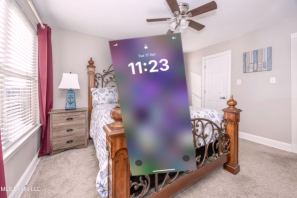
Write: 11:23
